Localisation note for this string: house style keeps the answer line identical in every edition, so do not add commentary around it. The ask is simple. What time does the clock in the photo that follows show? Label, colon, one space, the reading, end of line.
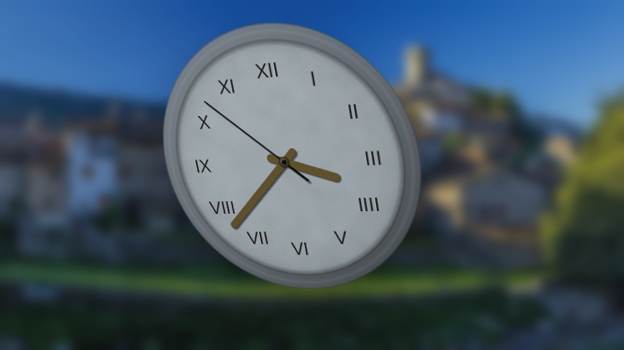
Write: 3:37:52
